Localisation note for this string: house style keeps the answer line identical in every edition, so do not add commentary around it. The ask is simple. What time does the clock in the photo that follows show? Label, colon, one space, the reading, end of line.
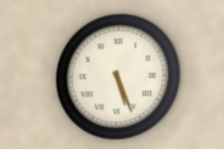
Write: 5:26
